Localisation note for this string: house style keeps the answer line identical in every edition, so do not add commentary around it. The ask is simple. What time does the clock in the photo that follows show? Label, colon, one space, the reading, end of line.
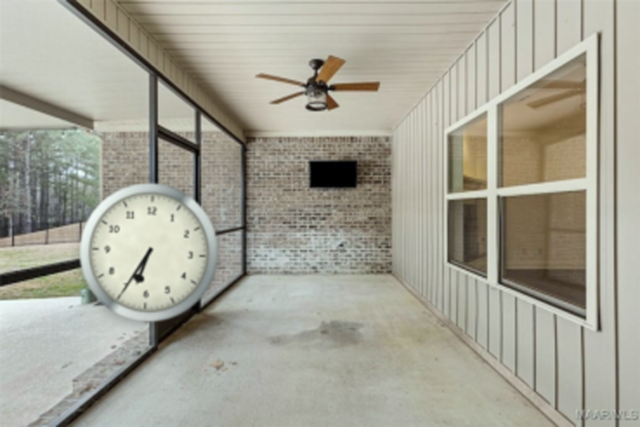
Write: 6:35
